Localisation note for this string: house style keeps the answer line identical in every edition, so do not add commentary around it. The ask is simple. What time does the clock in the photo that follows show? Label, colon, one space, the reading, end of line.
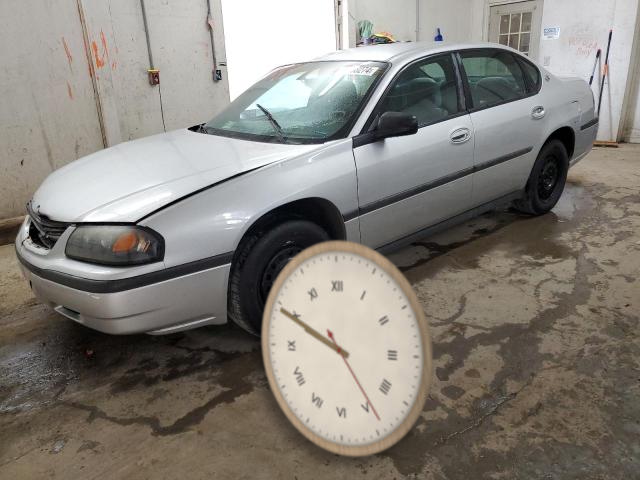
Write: 9:49:24
